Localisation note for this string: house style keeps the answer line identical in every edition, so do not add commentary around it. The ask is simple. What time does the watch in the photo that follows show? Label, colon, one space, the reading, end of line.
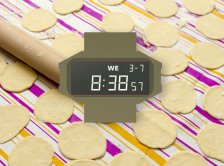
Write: 8:38:57
